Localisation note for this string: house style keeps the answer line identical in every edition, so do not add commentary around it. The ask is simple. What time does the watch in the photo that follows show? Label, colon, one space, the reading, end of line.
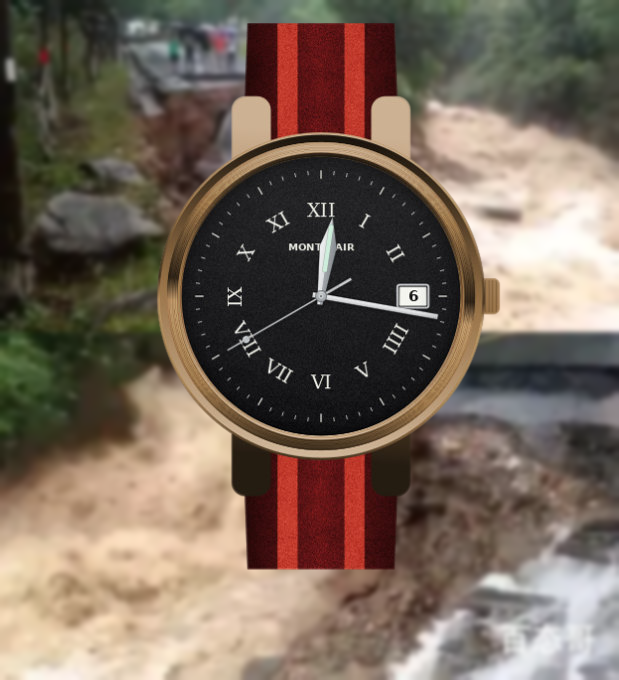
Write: 12:16:40
